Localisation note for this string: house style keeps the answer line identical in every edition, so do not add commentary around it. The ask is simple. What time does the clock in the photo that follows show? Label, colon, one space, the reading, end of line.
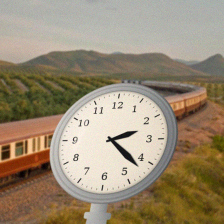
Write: 2:22
